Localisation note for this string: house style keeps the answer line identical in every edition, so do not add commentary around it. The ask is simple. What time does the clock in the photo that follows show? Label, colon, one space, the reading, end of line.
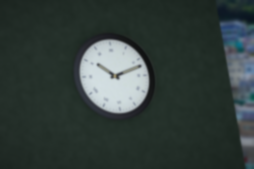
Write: 10:12
